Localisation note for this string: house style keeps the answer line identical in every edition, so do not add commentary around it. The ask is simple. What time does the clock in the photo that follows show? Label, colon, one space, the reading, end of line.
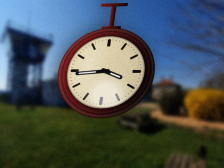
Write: 3:44
